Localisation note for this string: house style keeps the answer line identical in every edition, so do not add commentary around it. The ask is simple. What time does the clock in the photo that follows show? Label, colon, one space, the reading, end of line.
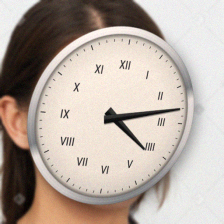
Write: 4:13
